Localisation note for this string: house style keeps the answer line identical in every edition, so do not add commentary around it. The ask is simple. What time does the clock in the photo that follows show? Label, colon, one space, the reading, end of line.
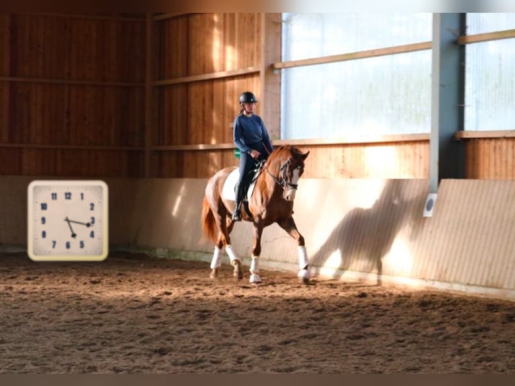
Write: 5:17
